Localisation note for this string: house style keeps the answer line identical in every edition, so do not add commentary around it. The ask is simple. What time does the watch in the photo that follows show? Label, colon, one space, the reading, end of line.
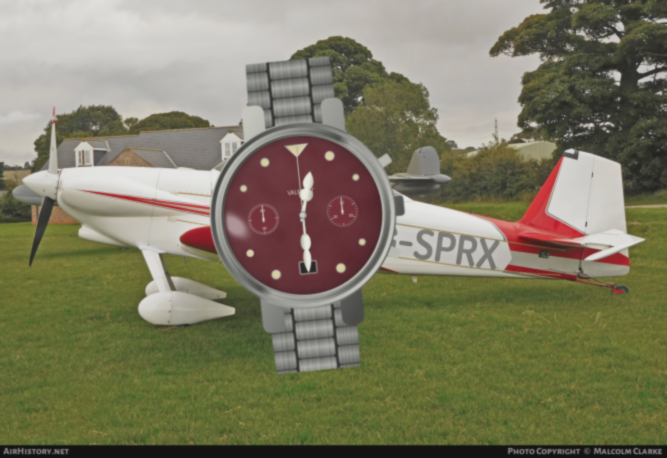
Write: 12:30
